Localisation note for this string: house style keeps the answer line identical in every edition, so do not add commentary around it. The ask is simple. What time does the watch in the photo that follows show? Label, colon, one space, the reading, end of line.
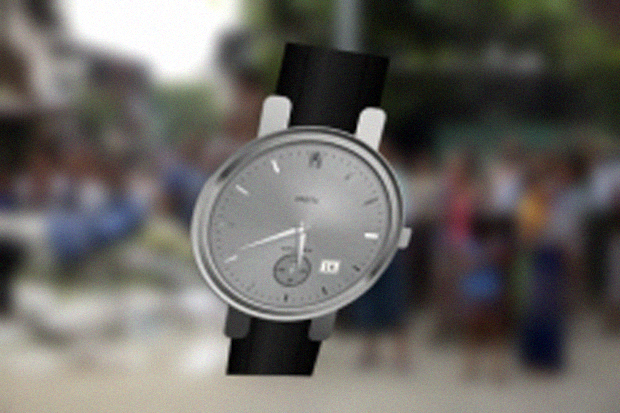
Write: 5:41
